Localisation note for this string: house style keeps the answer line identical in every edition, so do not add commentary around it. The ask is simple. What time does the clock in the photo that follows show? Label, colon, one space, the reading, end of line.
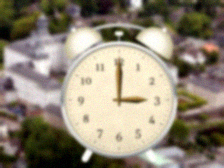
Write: 3:00
